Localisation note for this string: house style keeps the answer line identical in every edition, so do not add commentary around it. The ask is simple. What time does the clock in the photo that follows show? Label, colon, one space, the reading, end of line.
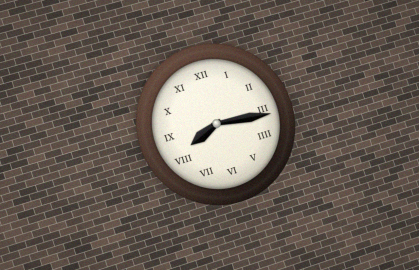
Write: 8:16
